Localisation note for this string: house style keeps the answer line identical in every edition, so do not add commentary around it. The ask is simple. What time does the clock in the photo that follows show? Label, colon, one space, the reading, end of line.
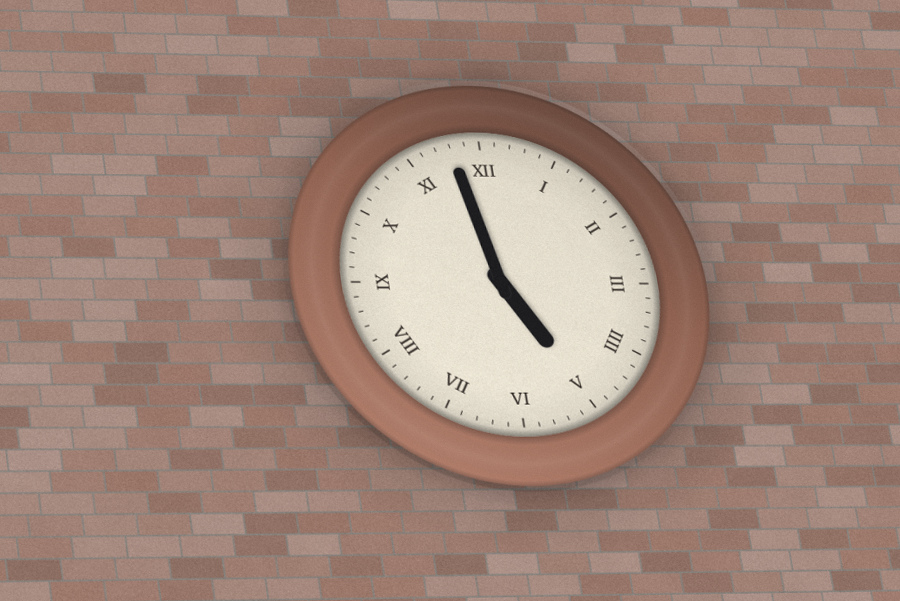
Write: 4:58
